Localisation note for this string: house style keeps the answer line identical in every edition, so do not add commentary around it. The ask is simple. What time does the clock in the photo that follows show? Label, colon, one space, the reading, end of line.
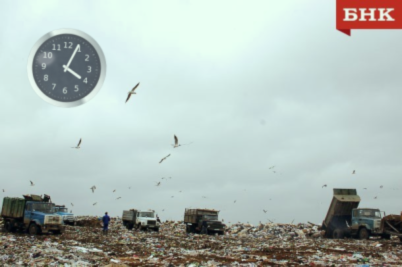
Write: 4:04
